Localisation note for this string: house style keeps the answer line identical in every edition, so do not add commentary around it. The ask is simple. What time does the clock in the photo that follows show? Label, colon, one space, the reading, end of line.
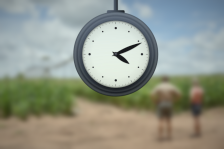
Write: 4:11
